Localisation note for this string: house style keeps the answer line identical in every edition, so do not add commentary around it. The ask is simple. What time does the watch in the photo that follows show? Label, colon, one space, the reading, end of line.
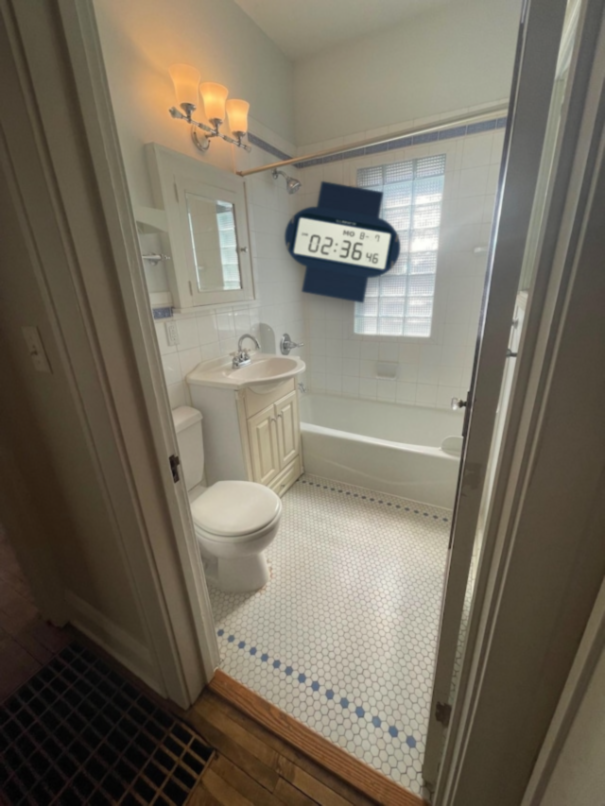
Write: 2:36
